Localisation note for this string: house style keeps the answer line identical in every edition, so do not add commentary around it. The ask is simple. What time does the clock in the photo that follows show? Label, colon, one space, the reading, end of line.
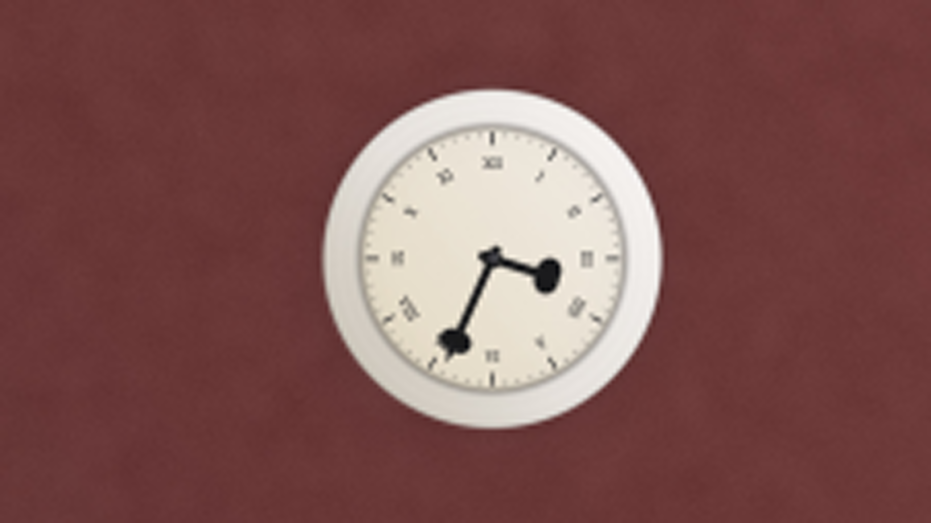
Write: 3:34
